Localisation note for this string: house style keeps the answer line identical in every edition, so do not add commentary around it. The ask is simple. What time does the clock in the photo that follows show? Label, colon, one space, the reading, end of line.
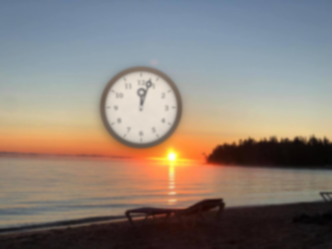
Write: 12:03
